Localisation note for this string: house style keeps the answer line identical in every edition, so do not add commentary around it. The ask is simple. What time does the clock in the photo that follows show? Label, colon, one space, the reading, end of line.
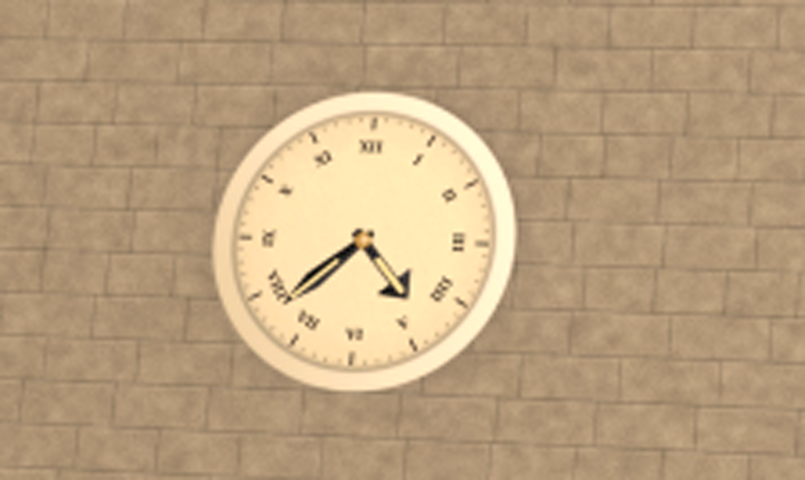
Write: 4:38
